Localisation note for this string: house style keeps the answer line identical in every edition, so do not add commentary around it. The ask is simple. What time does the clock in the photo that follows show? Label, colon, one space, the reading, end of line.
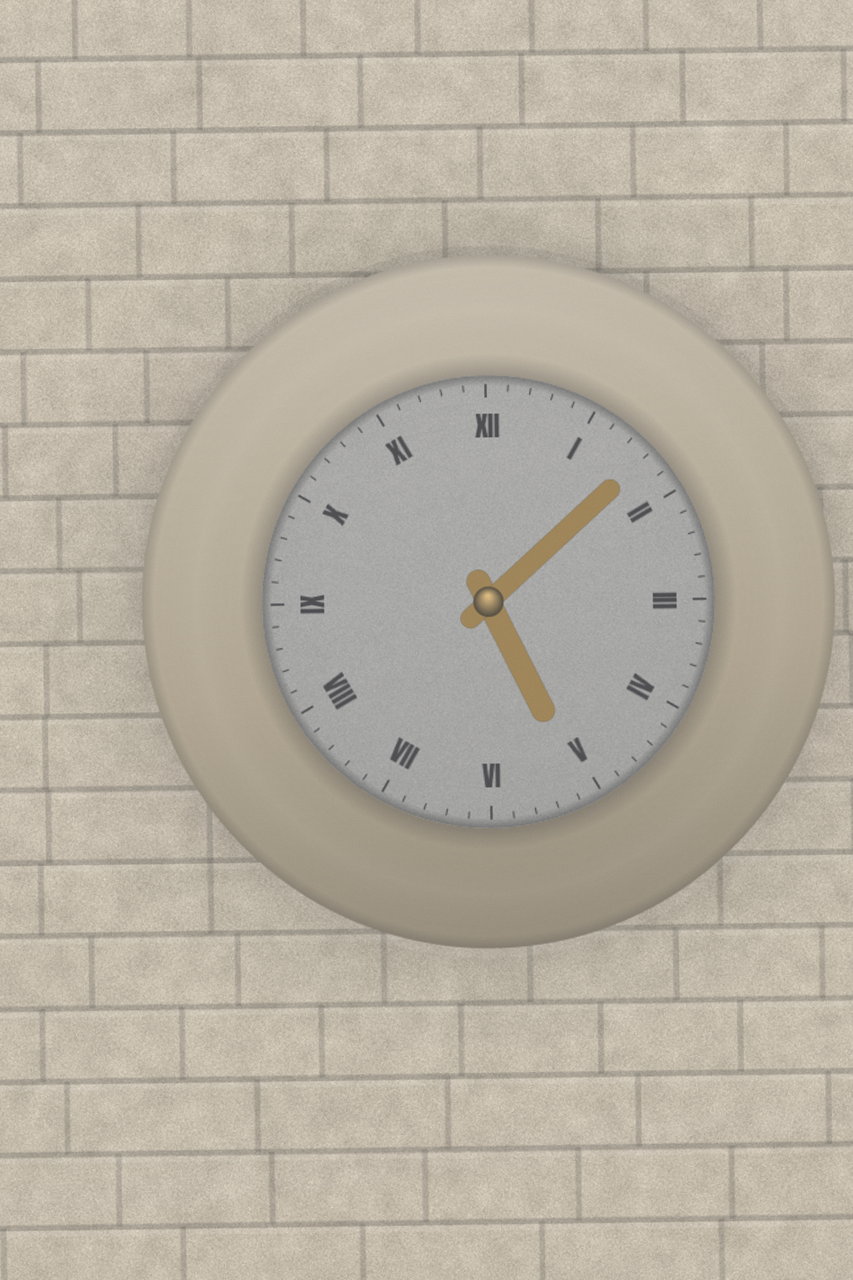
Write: 5:08
